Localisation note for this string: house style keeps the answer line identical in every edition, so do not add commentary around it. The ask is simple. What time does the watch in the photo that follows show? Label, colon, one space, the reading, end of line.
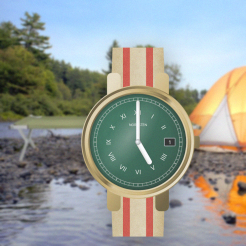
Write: 5:00
